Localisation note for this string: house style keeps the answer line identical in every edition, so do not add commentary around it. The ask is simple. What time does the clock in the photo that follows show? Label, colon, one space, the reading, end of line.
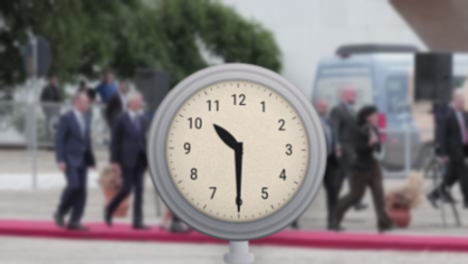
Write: 10:30
